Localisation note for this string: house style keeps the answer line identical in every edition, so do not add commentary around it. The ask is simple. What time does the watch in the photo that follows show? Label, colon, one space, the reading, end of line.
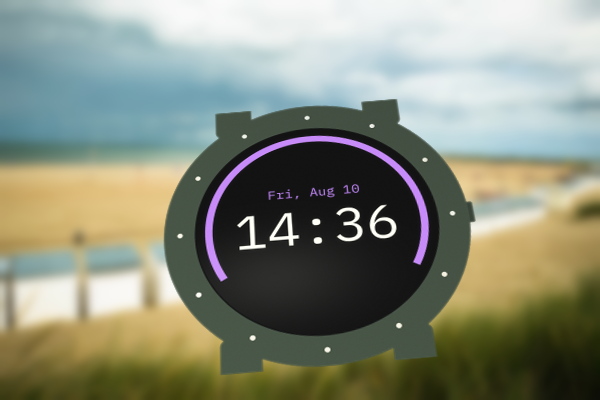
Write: 14:36
